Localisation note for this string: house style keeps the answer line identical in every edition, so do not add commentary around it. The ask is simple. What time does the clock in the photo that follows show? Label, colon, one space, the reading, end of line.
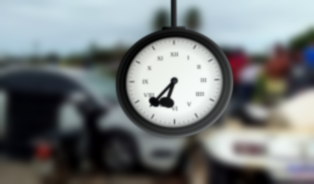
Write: 6:37
